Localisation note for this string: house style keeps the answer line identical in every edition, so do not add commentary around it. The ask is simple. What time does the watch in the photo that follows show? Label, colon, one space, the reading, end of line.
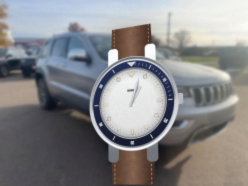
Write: 1:03
